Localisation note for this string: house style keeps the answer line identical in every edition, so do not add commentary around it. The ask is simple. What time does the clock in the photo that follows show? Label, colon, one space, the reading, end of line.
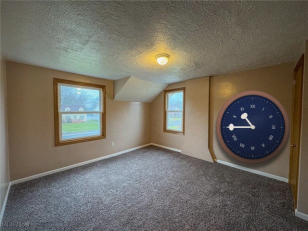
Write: 10:45
